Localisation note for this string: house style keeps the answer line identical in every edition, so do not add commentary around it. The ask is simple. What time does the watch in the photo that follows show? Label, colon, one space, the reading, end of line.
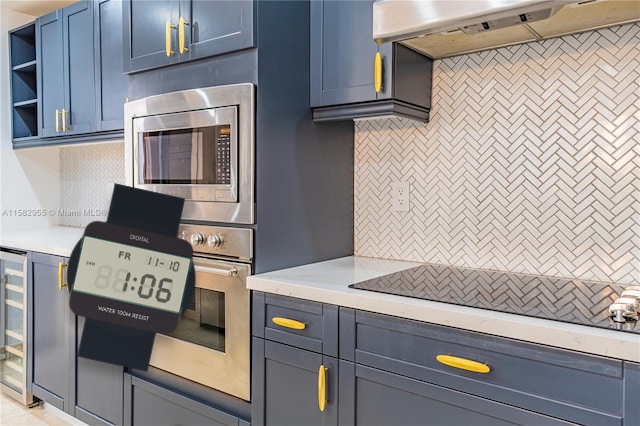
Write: 1:06
